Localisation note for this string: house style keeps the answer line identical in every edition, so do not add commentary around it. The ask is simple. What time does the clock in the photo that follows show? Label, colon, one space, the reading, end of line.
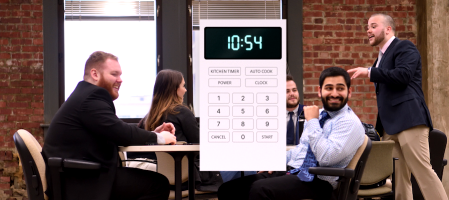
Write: 10:54
